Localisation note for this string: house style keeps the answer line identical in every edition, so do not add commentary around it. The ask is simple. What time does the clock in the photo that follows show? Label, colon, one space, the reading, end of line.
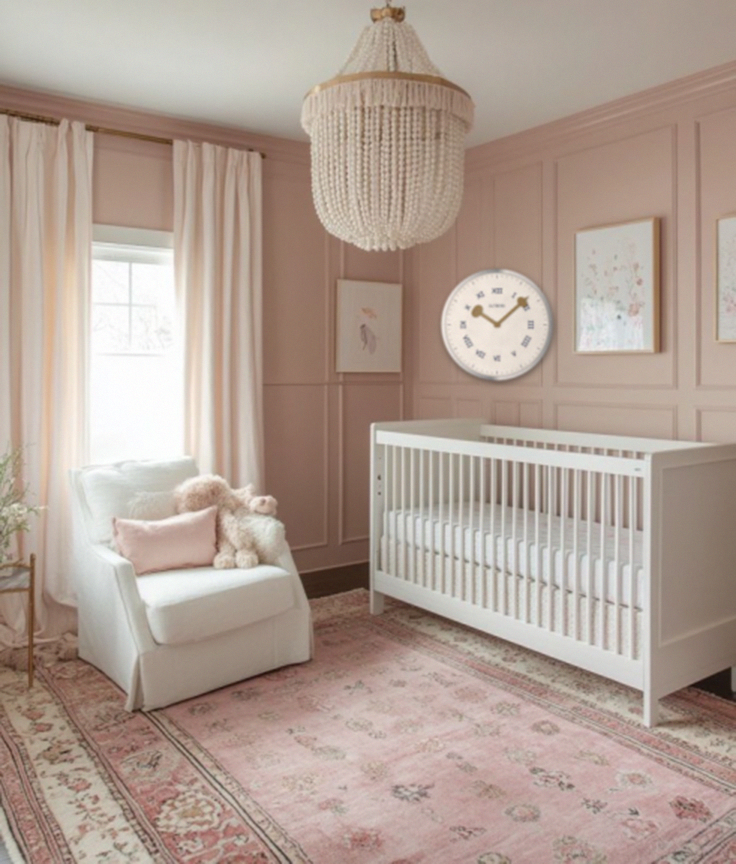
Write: 10:08
